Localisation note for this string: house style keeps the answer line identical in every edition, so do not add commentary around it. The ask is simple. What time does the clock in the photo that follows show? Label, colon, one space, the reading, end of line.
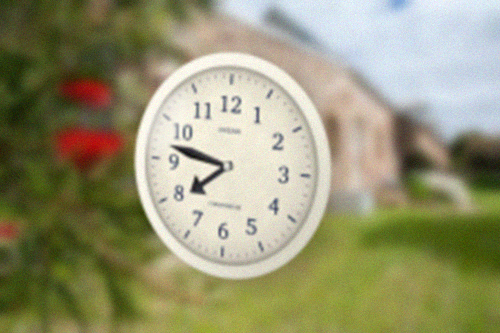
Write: 7:47
